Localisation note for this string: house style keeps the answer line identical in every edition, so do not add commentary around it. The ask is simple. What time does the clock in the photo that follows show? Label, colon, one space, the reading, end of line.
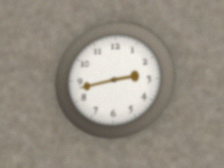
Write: 2:43
